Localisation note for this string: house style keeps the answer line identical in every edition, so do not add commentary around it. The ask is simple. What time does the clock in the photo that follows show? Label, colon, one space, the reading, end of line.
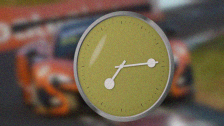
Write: 7:14
